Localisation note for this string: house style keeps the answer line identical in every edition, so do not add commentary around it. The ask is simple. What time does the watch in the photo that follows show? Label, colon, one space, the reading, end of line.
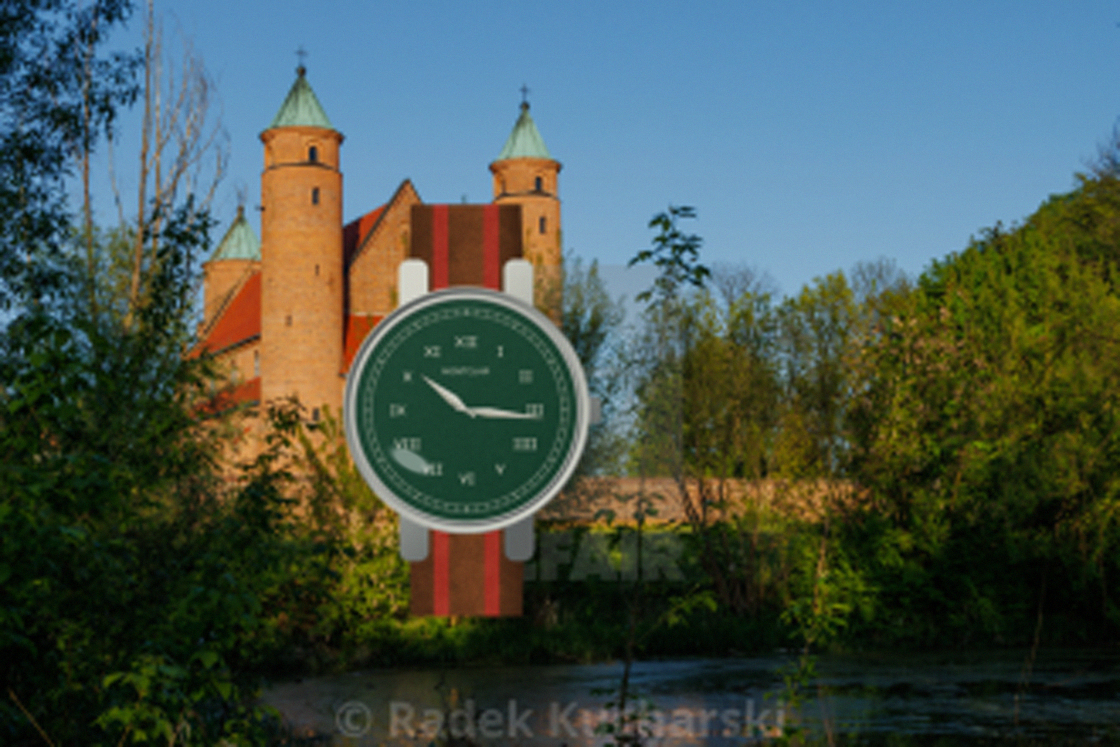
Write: 10:16
